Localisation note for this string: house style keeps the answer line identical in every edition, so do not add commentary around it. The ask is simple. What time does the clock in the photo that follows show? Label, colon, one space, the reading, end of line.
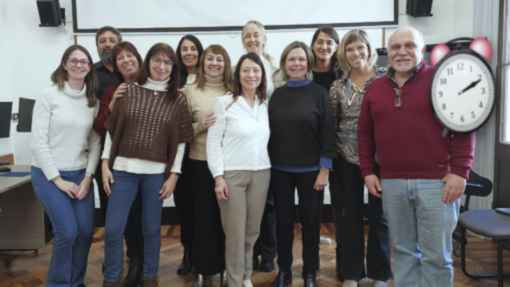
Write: 2:11
